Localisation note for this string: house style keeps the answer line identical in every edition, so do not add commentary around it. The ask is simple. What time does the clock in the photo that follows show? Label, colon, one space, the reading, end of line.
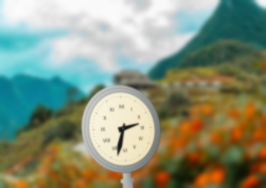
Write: 2:33
